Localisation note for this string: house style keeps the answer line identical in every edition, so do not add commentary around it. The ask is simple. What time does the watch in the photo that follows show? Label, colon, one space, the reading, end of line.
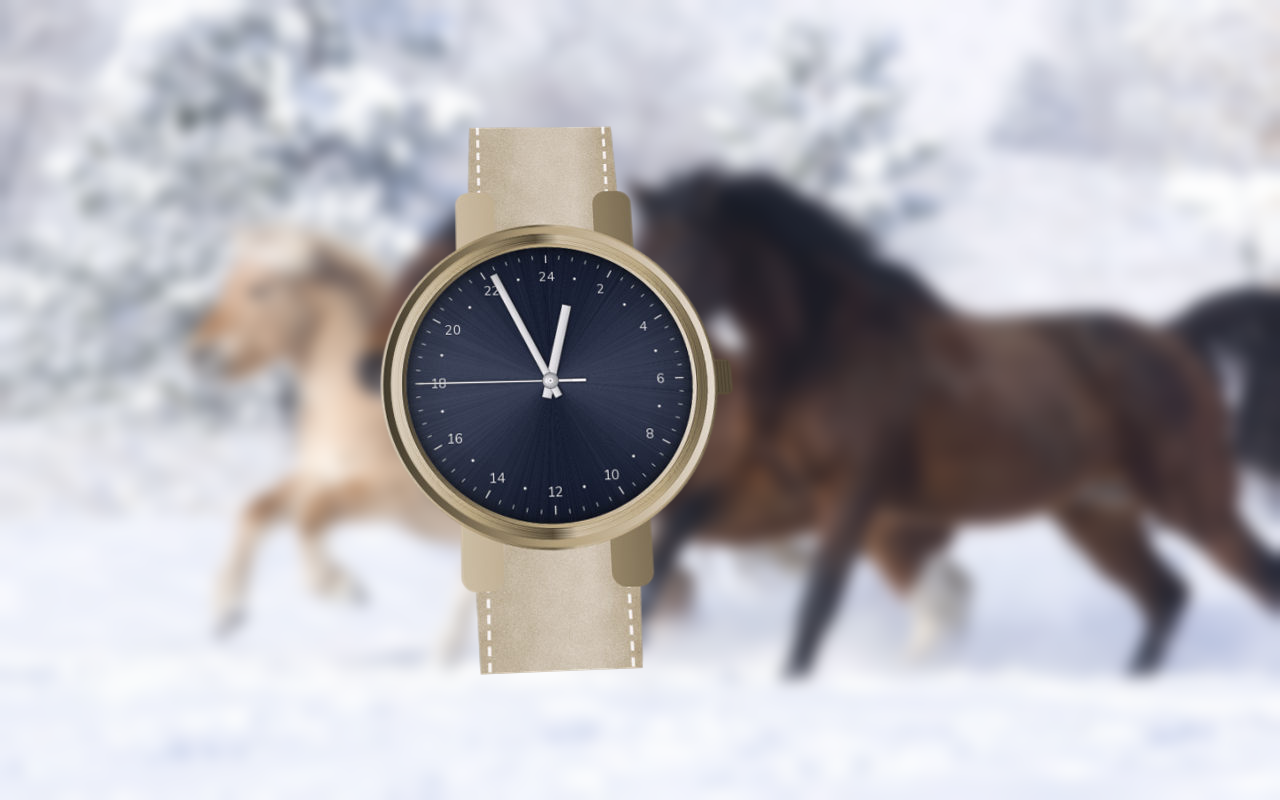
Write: 0:55:45
